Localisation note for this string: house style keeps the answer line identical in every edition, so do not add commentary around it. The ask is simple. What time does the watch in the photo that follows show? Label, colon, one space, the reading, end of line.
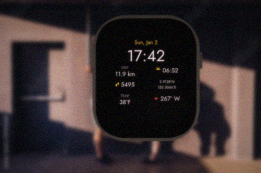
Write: 17:42
